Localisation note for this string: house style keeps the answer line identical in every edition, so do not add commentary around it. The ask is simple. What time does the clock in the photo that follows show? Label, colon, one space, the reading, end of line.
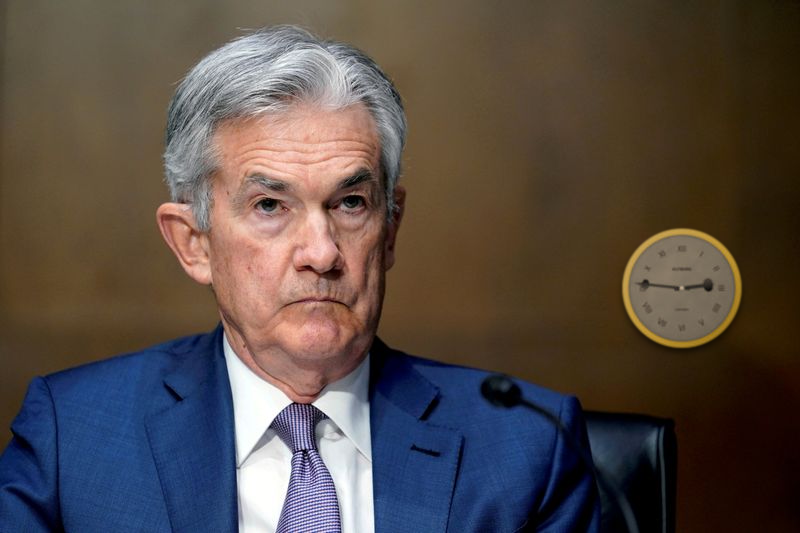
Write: 2:46
